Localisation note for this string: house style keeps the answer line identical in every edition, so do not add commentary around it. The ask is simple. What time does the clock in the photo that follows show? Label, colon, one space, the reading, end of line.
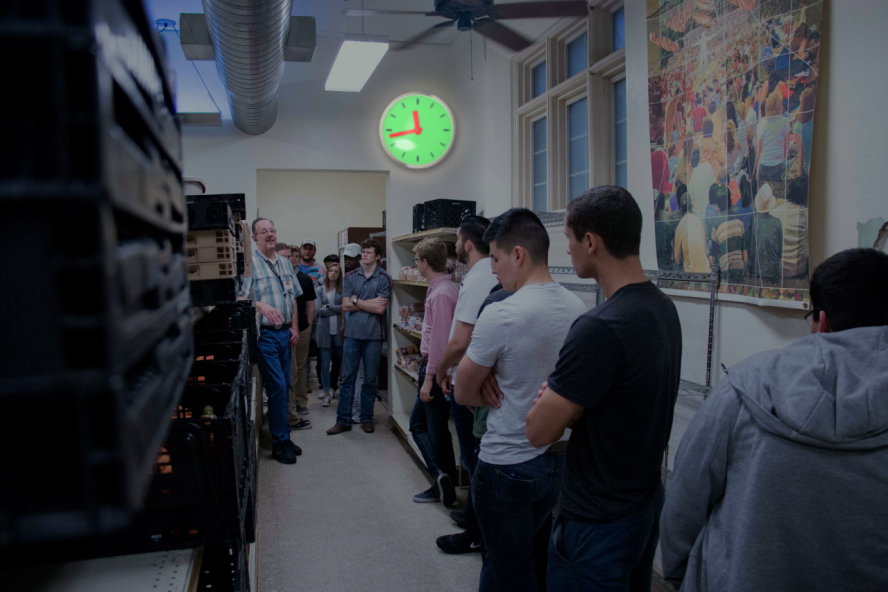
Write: 11:43
